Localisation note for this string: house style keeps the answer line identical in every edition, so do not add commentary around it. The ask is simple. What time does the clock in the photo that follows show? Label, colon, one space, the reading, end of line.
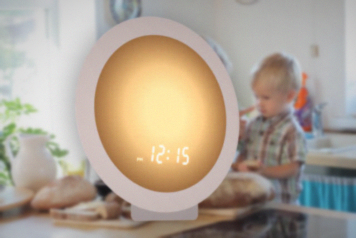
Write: 12:15
